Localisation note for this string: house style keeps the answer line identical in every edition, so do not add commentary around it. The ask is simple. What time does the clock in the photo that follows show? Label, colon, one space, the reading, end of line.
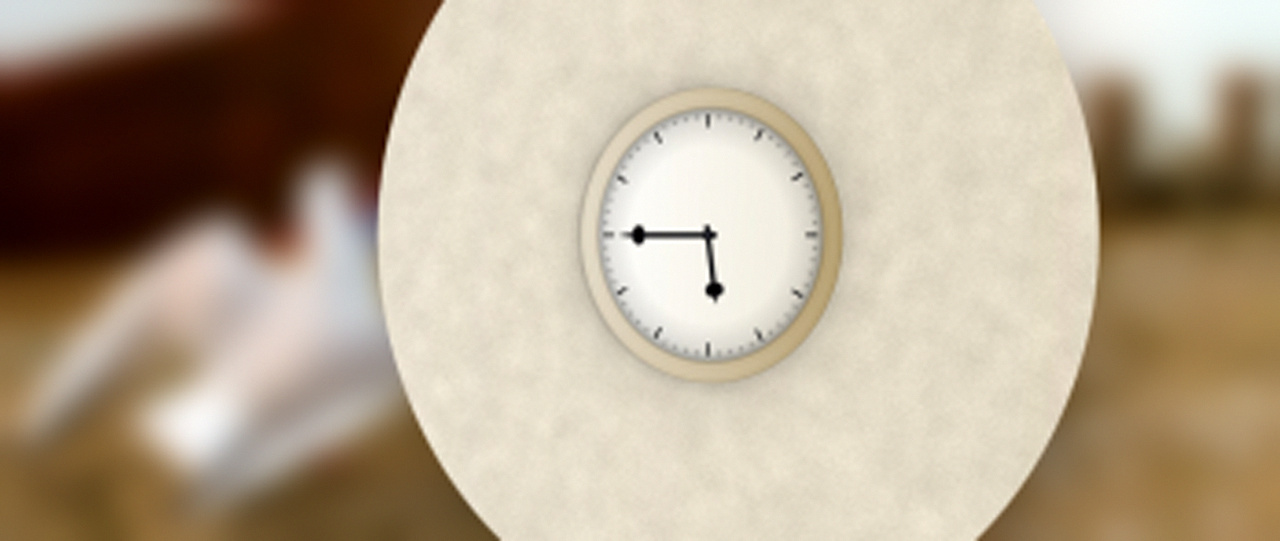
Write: 5:45
